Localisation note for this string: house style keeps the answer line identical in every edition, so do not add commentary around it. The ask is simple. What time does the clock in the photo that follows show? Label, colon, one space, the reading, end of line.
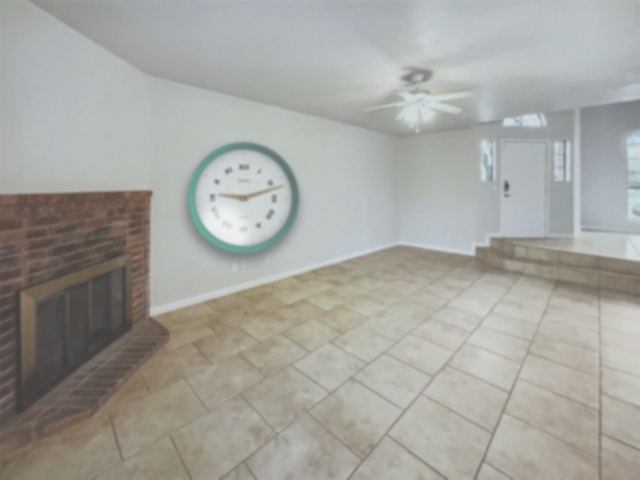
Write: 9:12
